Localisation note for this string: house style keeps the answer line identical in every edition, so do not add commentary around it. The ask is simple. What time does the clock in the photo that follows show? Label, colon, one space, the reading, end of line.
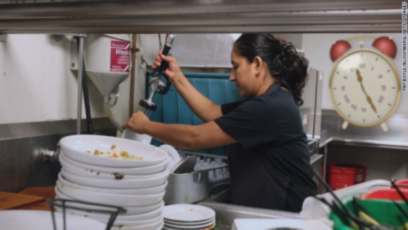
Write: 11:25
